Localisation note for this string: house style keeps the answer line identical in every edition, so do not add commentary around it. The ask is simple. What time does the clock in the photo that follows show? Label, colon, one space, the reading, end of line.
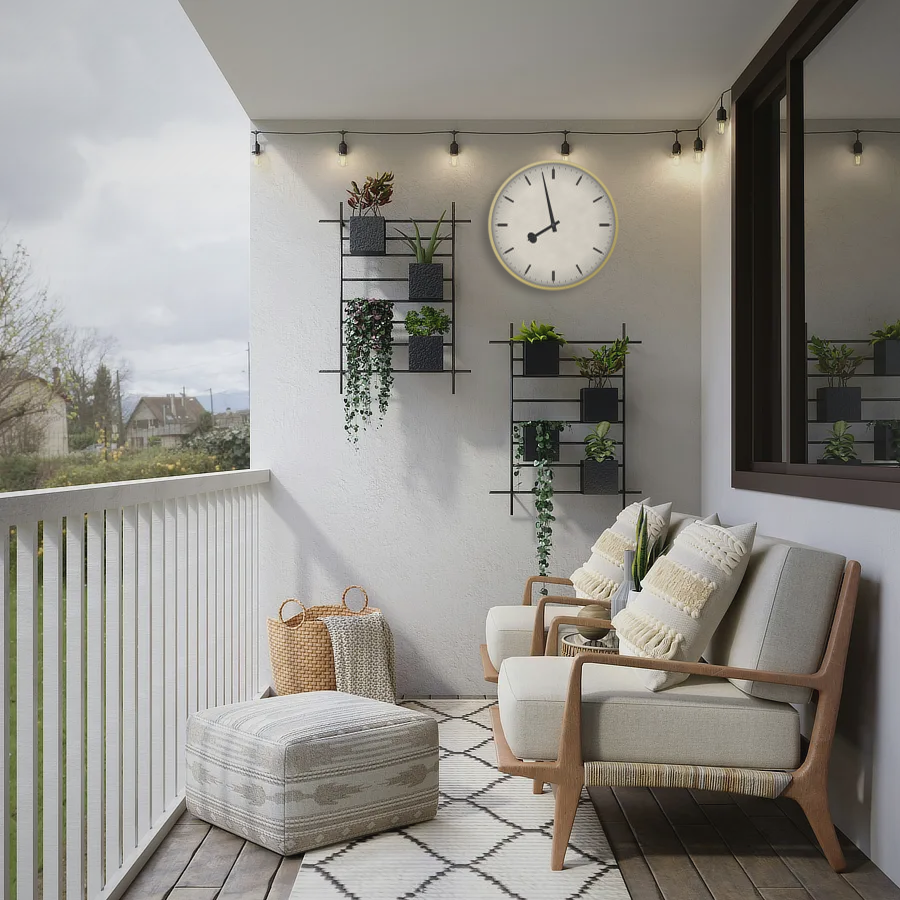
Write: 7:58
